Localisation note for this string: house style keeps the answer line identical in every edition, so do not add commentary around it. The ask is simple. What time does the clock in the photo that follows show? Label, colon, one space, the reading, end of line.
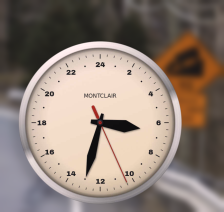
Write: 6:32:26
